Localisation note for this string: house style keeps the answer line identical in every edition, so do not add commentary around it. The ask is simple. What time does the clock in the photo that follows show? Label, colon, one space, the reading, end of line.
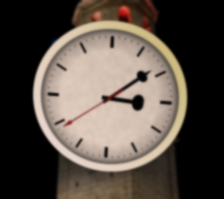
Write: 3:08:39
